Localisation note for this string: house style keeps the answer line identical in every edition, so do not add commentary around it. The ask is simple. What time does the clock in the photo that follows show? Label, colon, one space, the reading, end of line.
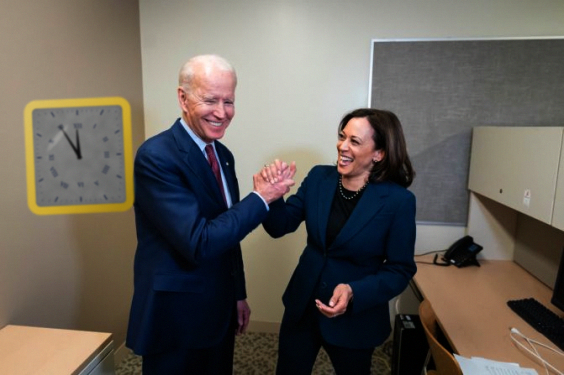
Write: 11:55
